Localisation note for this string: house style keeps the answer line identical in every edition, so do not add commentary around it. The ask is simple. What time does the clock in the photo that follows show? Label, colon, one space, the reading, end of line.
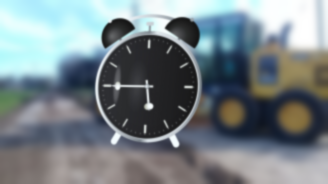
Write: 5:45
